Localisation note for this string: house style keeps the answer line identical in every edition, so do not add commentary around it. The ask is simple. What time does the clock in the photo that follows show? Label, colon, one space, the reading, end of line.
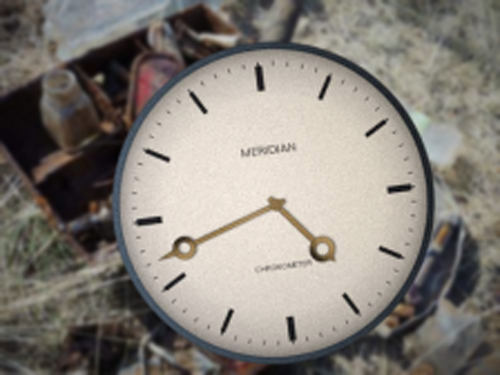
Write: 4:42
